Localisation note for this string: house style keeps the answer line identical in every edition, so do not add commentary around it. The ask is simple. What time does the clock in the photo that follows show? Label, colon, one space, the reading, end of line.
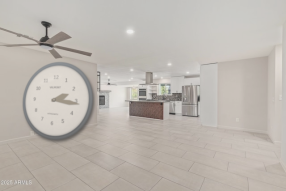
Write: 2:16
